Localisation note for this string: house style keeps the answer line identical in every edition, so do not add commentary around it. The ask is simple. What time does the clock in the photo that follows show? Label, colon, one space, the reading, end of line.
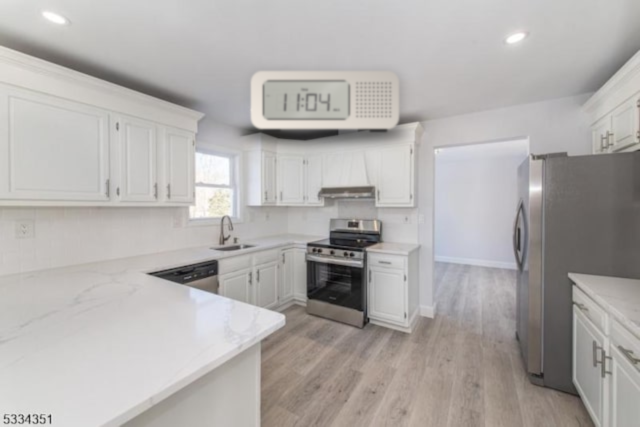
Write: 11:04
